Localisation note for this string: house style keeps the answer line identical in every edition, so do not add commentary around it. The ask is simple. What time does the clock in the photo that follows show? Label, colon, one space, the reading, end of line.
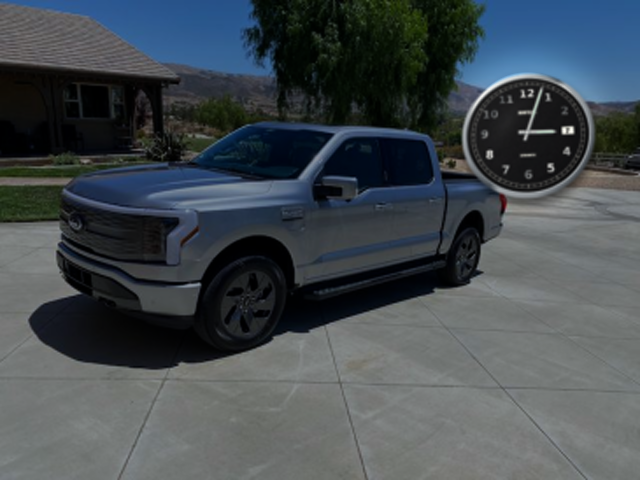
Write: 3:03
